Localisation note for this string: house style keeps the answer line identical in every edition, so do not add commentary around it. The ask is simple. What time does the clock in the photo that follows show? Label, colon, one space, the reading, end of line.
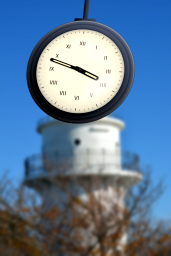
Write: 3:48
